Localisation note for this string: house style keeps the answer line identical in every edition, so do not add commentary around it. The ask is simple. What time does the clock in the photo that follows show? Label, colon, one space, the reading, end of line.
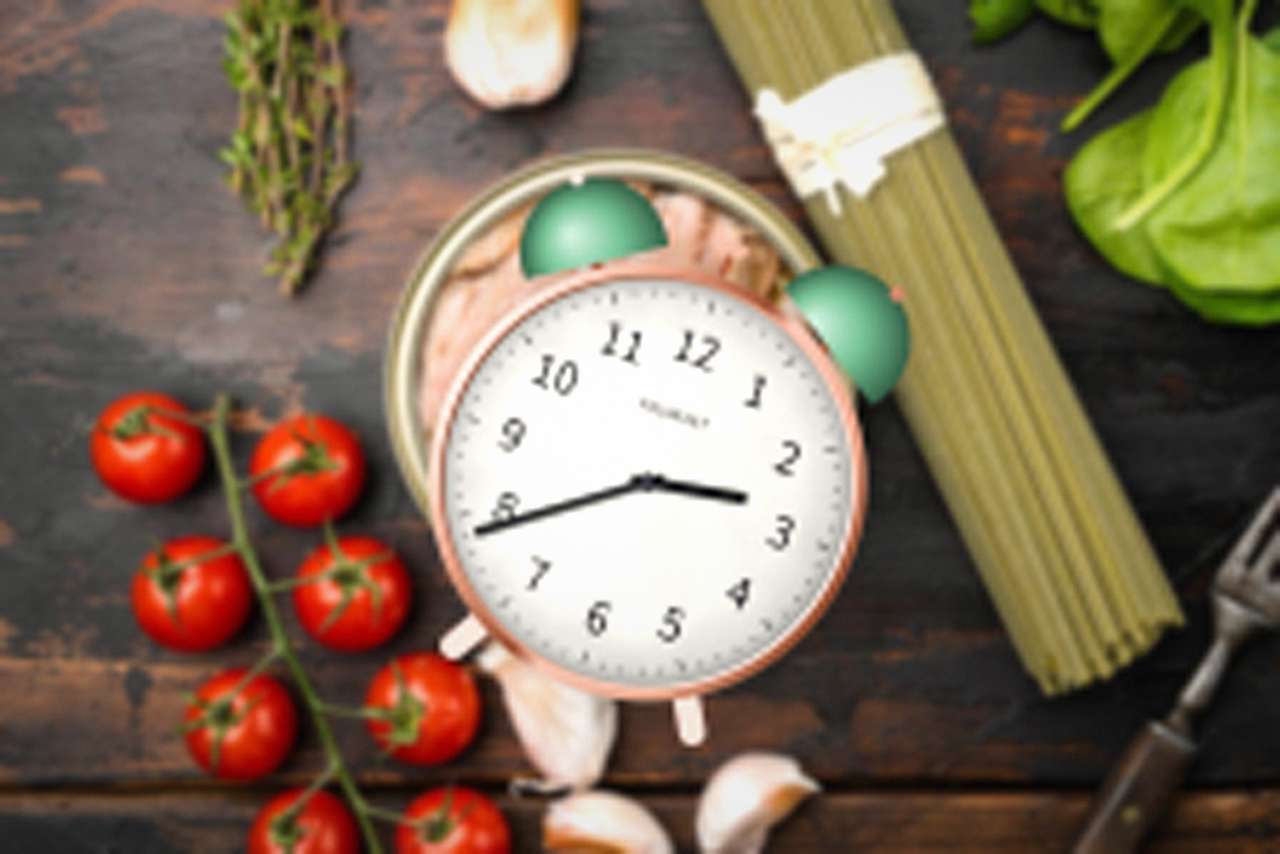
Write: 2:39
